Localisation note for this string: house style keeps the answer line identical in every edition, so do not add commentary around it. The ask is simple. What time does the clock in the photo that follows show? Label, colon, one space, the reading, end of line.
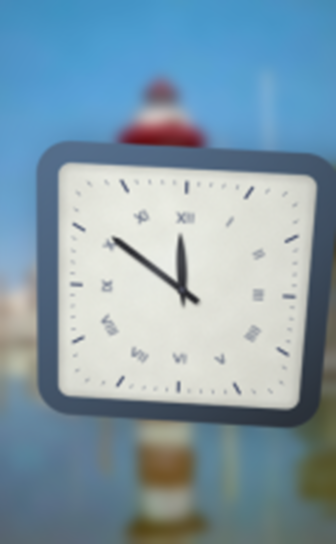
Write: 11:51
